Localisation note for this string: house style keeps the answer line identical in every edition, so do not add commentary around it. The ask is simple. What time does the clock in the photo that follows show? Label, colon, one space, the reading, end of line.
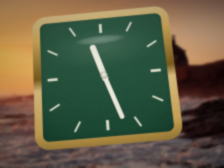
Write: 11:27
